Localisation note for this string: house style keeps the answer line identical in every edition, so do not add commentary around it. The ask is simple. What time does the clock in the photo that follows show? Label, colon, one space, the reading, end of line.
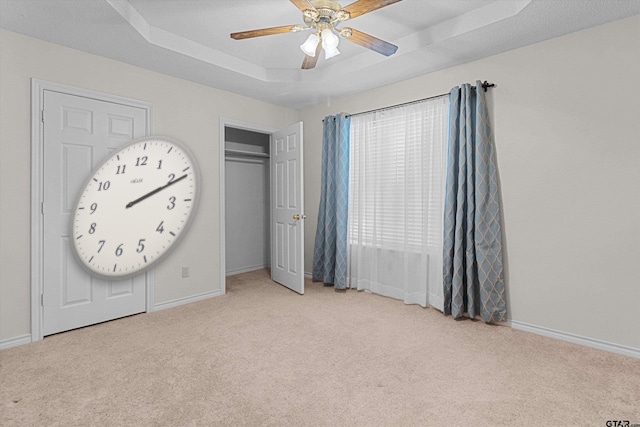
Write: 2:11
